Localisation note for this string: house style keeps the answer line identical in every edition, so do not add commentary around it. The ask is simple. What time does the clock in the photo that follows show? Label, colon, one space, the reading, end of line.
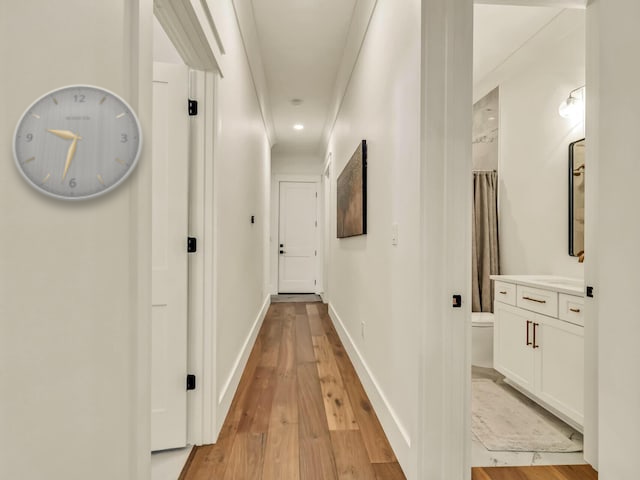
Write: 9:32
